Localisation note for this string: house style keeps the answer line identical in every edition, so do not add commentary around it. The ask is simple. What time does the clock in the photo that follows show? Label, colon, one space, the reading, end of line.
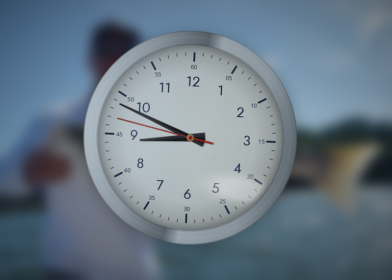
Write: 8:48:47
